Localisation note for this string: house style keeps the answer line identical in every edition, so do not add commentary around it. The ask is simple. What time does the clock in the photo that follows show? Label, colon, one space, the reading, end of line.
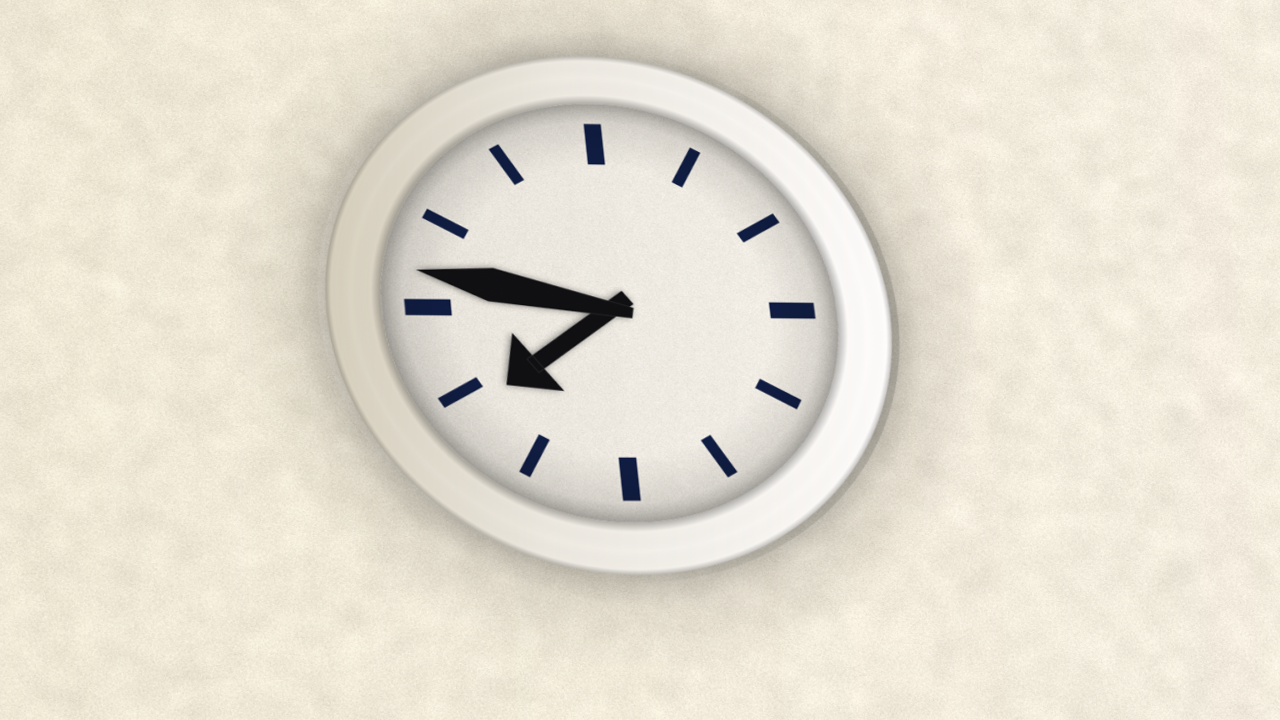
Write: 7:47
